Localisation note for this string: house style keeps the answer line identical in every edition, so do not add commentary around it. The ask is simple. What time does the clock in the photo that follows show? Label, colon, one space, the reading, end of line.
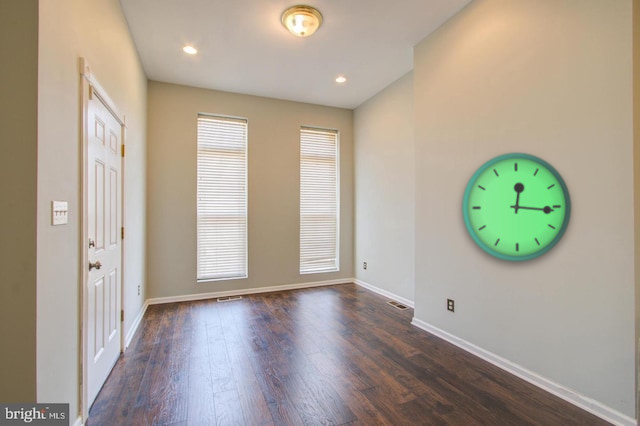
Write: 12:16
